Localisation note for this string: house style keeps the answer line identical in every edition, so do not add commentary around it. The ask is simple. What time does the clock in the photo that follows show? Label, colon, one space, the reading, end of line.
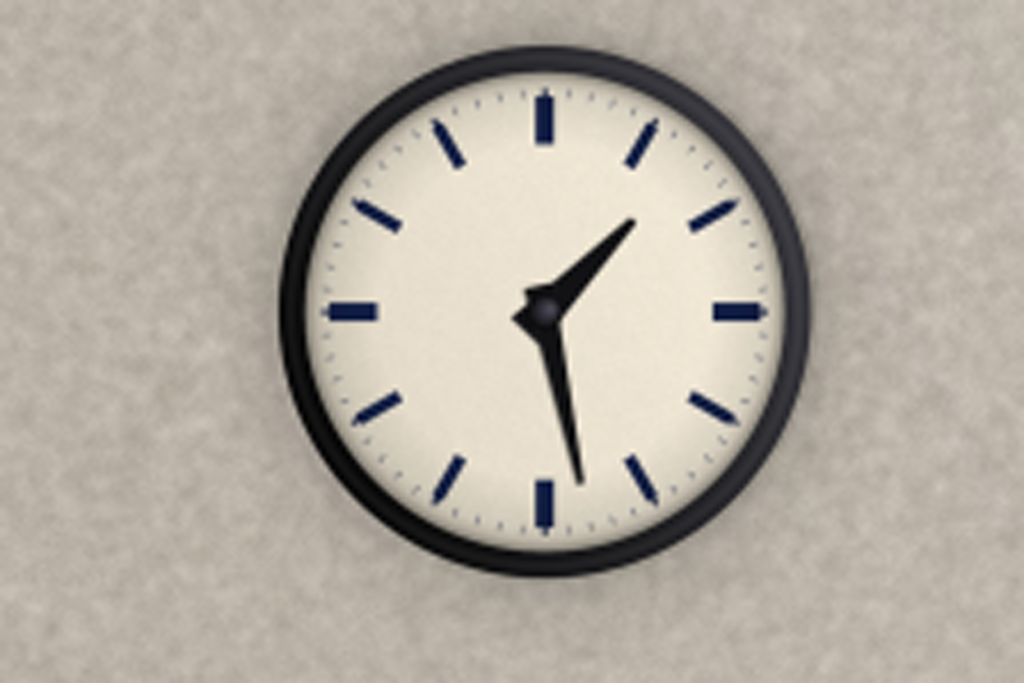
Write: 1:28
